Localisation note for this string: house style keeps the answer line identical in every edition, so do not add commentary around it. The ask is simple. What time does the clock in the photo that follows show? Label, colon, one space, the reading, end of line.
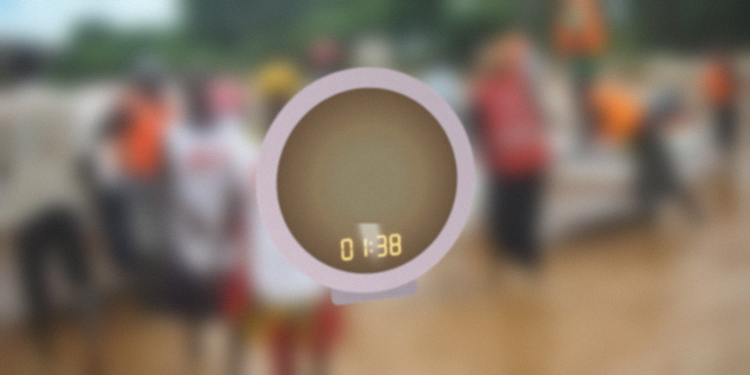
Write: 1:38
